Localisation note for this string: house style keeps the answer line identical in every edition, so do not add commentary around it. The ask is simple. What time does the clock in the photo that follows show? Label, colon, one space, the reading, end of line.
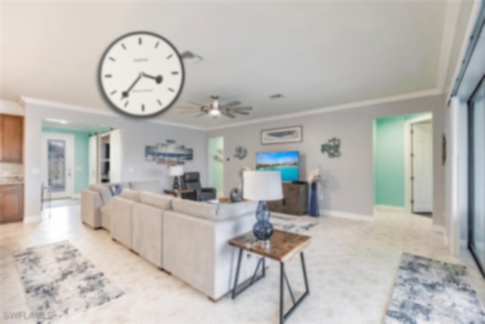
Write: 3:37
